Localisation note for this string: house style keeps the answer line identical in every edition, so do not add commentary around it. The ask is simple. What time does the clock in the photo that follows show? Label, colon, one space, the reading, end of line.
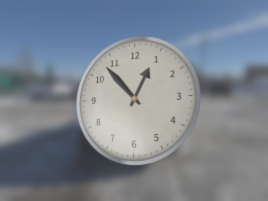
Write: 12:53
